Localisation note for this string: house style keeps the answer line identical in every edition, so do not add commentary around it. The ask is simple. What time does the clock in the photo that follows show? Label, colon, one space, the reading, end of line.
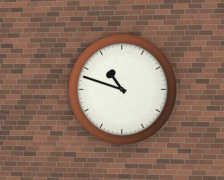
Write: 10:48
